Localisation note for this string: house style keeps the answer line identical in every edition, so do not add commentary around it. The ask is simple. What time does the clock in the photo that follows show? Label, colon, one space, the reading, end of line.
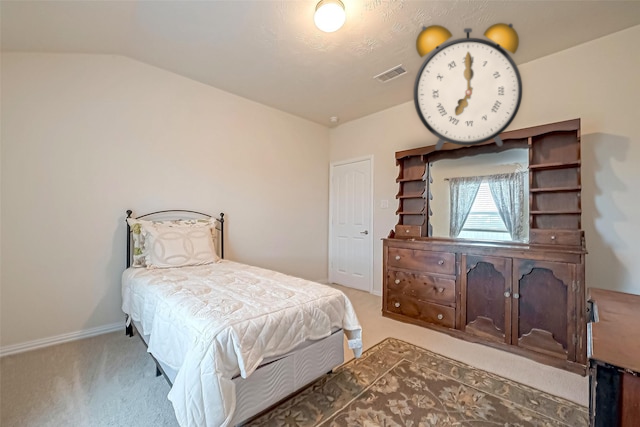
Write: 7:00
